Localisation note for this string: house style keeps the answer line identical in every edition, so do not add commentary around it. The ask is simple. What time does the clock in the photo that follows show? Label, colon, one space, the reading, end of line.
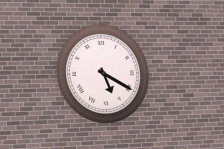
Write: 5:20
